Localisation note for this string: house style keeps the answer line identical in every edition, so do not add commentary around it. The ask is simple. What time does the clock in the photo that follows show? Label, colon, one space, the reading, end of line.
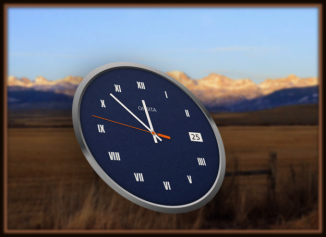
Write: 11:52:47
